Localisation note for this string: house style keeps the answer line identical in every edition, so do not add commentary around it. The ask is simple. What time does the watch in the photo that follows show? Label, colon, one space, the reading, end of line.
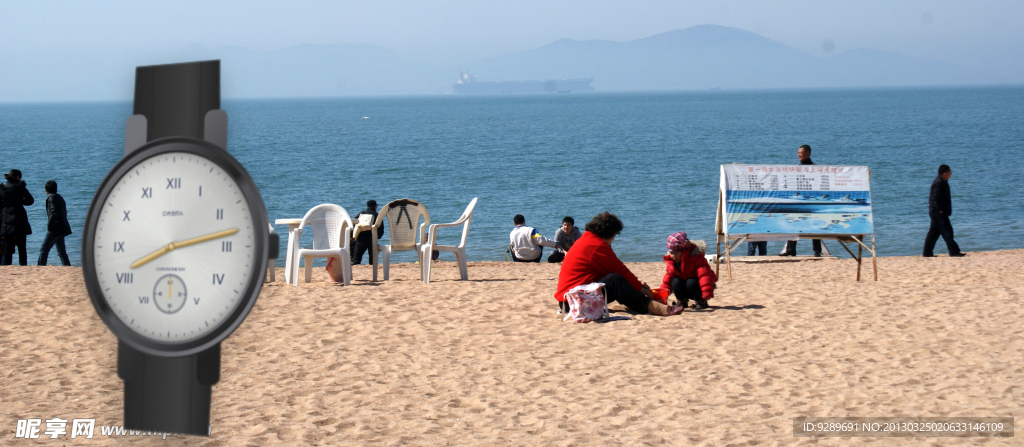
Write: 8:13
